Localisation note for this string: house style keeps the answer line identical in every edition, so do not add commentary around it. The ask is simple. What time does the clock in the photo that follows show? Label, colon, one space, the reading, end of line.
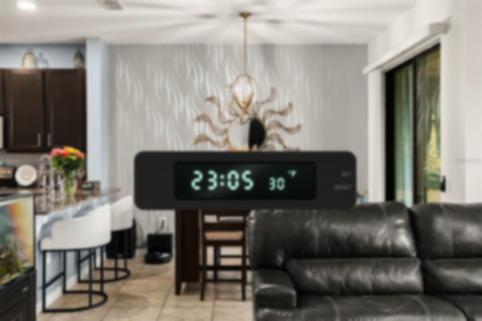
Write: 23:05
